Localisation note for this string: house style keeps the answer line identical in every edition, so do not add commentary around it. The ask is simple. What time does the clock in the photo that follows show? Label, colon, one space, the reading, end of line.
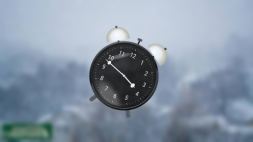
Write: 3:48
